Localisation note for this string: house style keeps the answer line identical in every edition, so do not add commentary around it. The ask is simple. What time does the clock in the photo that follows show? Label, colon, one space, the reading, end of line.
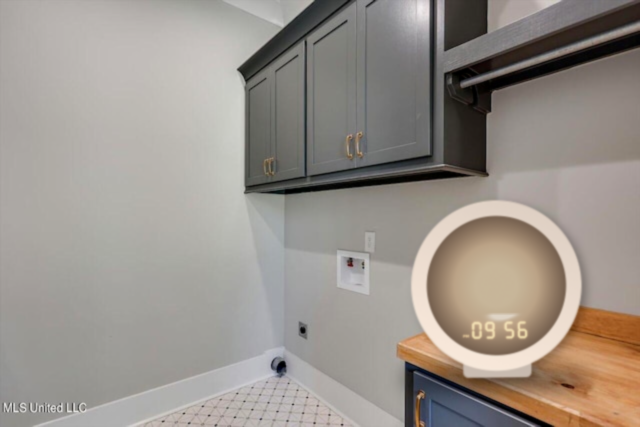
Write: 9:56
